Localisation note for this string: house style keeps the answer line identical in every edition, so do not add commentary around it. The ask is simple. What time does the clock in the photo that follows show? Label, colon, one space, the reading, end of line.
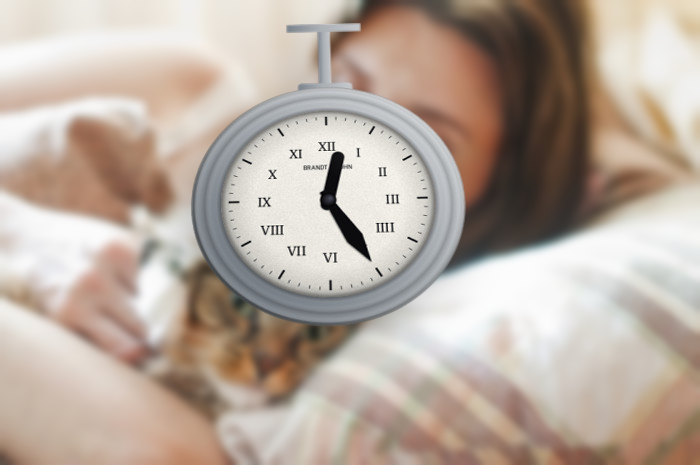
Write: 12:25
